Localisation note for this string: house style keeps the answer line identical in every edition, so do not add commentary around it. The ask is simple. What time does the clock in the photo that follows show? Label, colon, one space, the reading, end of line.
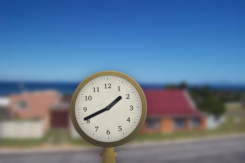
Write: 1:41
